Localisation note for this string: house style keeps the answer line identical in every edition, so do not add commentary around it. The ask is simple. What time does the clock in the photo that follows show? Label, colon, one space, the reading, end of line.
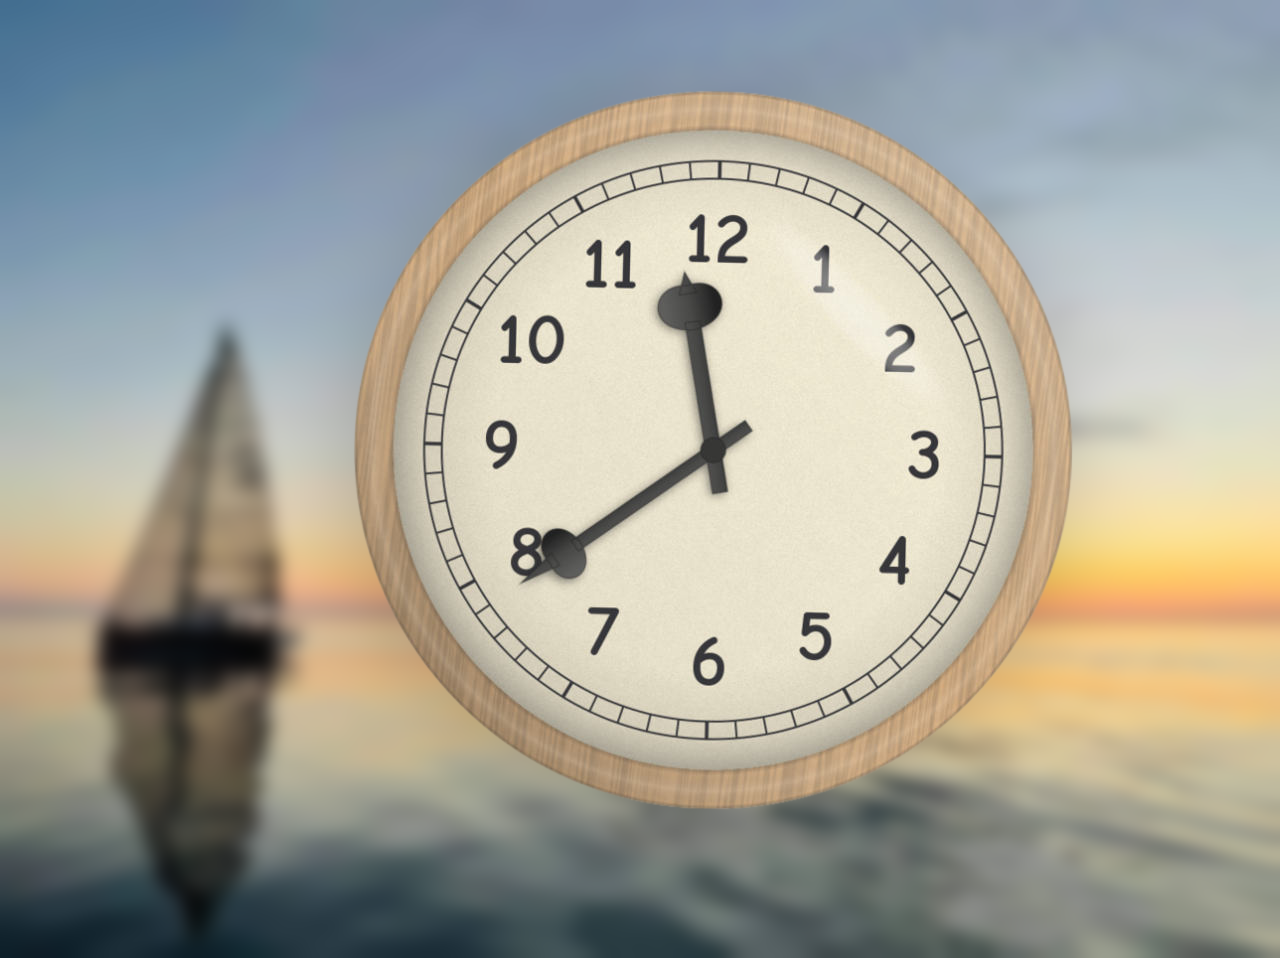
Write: 11:39
